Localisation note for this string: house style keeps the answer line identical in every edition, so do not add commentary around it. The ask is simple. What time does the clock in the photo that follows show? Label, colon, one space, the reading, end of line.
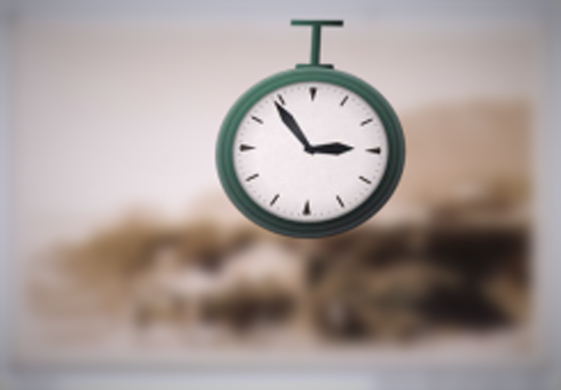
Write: 2:54
